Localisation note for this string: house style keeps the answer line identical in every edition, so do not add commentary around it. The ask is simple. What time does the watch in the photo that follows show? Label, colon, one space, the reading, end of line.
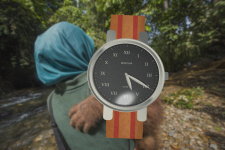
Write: 5:20
